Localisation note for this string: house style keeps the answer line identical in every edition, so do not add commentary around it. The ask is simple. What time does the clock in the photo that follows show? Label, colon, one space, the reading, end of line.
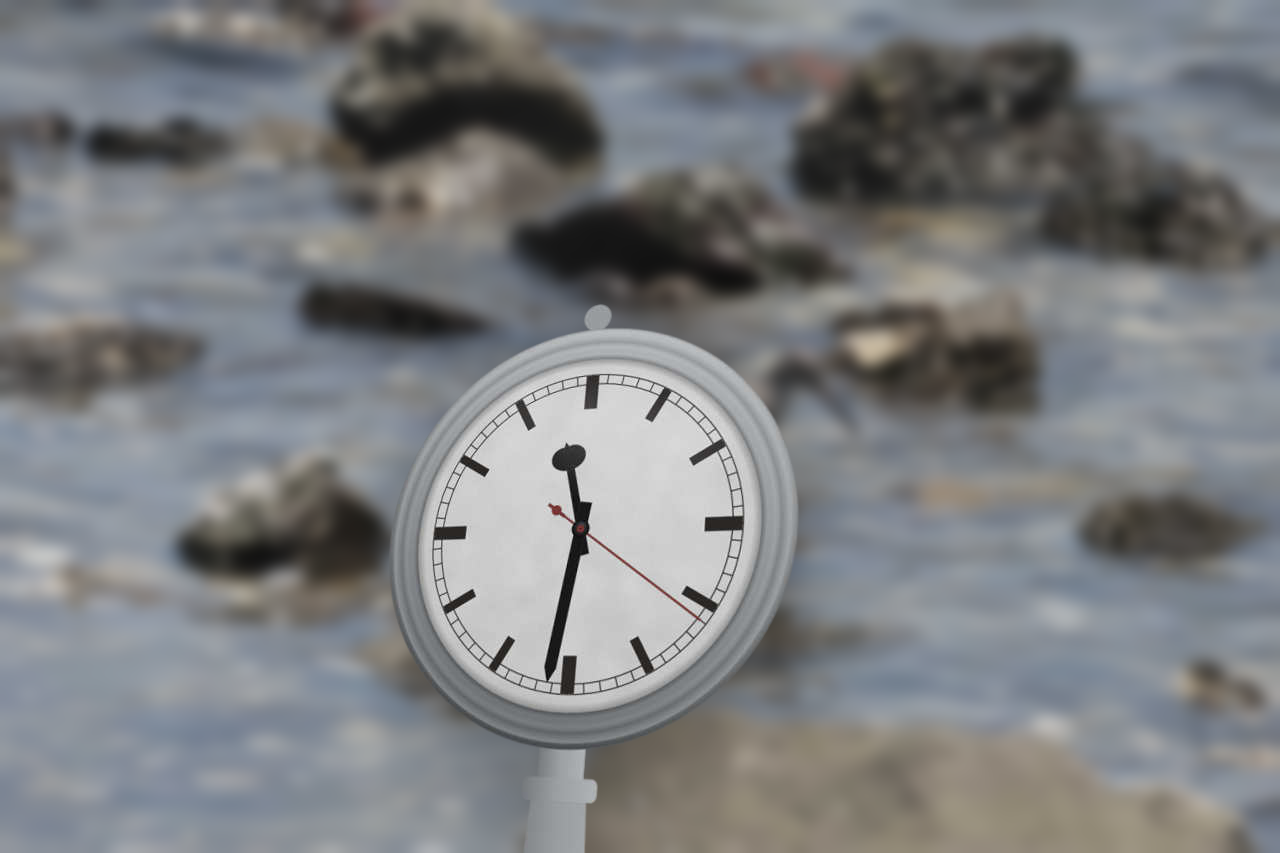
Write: 11:31:21
